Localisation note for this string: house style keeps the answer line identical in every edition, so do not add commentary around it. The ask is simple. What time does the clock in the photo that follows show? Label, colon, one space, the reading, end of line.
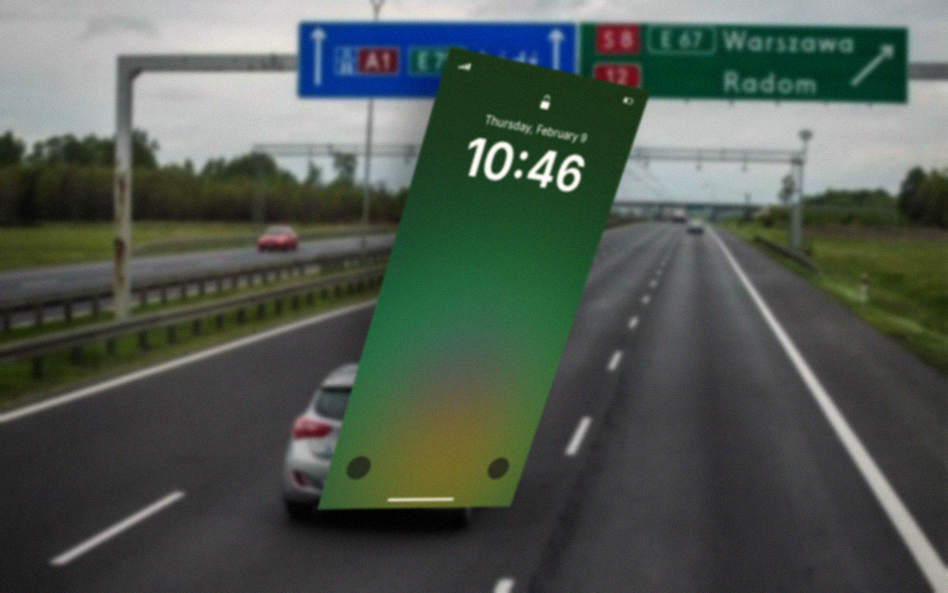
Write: 10:46
